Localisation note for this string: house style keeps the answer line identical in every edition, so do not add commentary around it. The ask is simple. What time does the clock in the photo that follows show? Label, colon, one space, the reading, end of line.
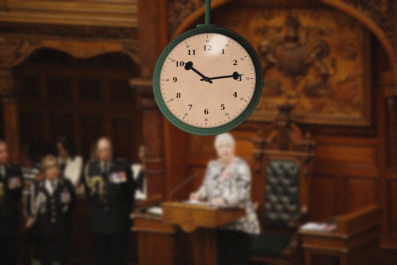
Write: 10:14
